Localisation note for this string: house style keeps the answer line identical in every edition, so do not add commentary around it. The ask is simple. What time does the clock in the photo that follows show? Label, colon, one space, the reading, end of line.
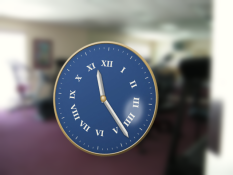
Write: 11:23
